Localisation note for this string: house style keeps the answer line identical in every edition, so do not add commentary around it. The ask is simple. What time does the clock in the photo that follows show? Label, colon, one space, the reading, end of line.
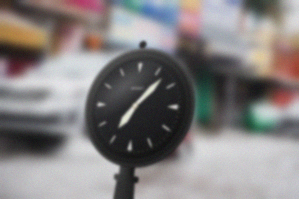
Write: 7:07
